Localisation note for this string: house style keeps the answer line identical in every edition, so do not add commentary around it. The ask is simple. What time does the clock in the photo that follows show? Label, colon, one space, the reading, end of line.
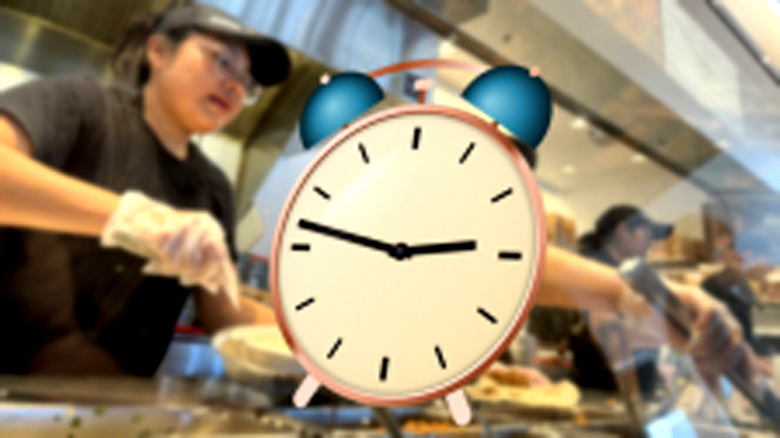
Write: 2:47
